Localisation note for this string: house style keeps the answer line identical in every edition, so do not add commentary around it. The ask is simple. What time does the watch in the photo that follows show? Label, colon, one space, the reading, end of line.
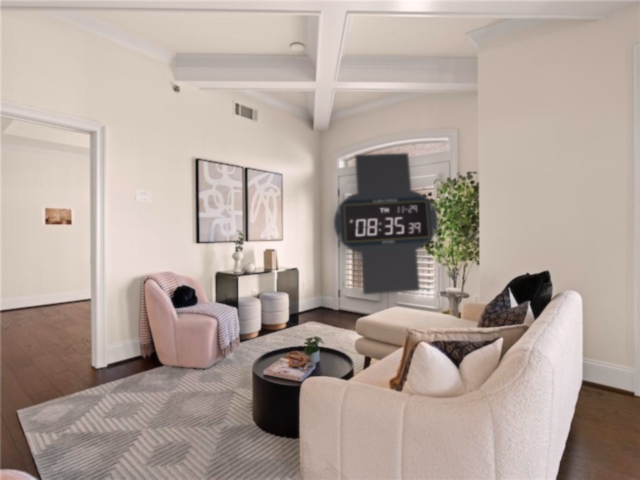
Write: 8:35
